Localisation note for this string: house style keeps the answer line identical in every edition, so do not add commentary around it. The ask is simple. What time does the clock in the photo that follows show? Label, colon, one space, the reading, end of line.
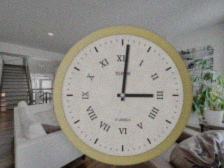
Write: 3:01
